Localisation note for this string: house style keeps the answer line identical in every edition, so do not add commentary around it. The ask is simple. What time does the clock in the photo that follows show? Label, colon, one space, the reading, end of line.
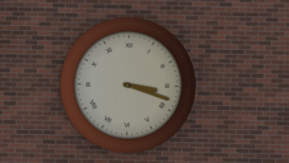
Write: 3:18
